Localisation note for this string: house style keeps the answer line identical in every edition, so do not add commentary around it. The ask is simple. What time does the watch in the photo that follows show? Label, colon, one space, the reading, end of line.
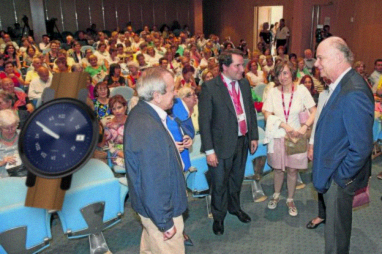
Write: 9:50
